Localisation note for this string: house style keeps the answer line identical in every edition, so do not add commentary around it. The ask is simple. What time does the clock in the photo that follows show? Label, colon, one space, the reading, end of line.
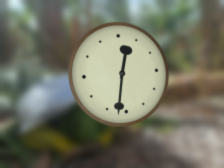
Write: 12:32
